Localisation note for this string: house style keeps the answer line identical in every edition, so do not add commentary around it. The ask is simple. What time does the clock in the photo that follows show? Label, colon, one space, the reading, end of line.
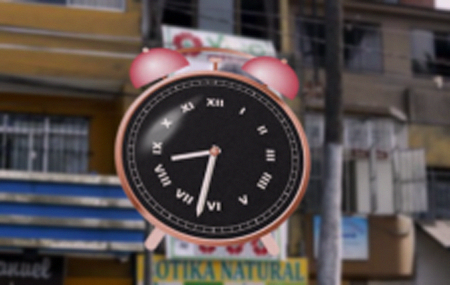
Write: 8:32
